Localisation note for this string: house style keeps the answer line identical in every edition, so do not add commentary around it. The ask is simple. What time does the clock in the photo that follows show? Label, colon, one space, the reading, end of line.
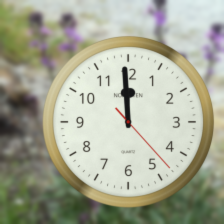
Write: 11:59:23
